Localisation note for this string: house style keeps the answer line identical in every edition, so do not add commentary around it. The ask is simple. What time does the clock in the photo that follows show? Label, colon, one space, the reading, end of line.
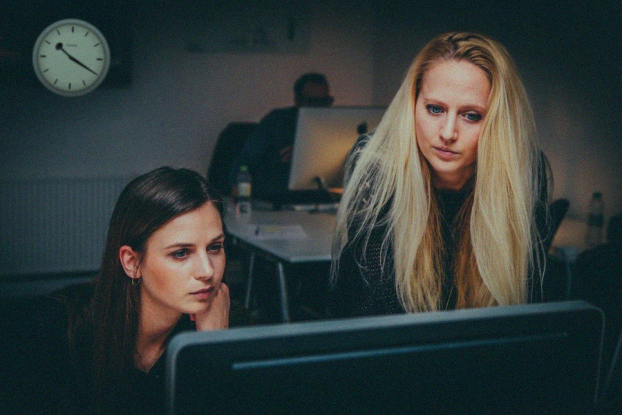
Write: 10:20
